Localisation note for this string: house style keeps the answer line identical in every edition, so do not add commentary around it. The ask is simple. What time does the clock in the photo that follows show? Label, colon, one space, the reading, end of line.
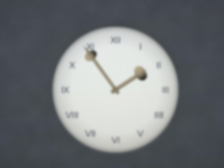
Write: 1:54
